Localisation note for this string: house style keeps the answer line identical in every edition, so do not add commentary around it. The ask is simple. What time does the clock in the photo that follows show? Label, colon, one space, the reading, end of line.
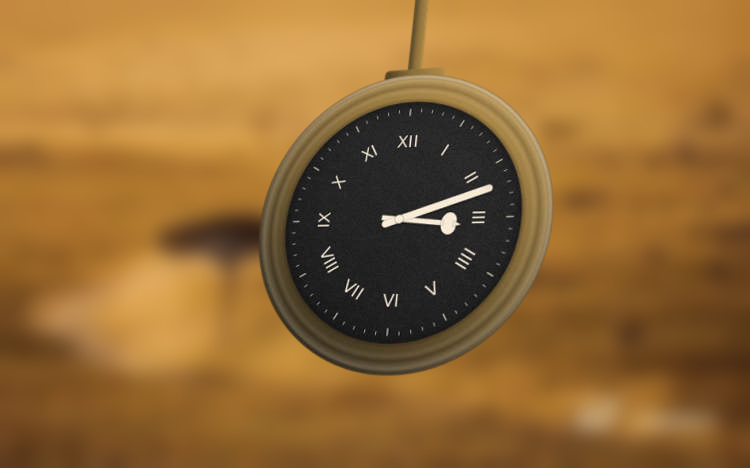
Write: 3:12
